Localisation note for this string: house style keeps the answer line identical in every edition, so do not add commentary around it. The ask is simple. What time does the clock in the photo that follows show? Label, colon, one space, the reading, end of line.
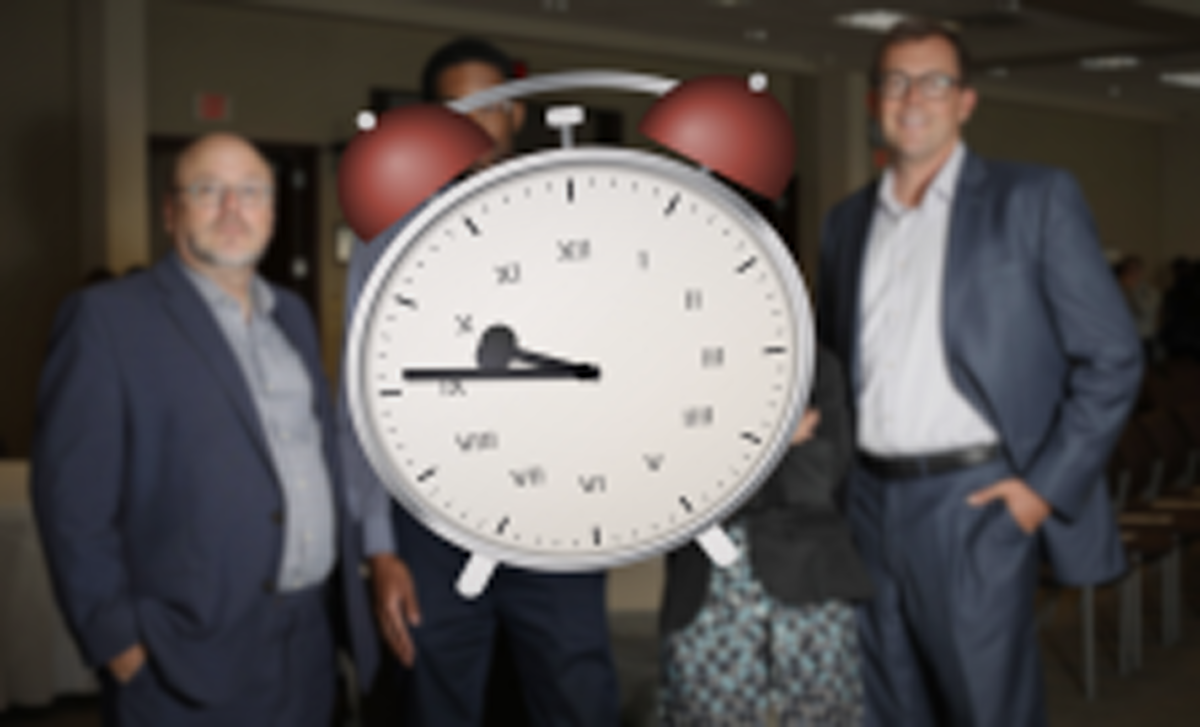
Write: 9:46
